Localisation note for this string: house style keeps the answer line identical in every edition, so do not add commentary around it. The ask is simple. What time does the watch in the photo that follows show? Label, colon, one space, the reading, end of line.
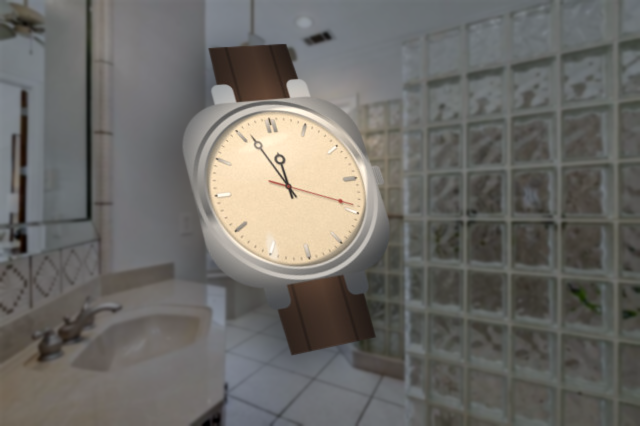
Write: 11:56:19
